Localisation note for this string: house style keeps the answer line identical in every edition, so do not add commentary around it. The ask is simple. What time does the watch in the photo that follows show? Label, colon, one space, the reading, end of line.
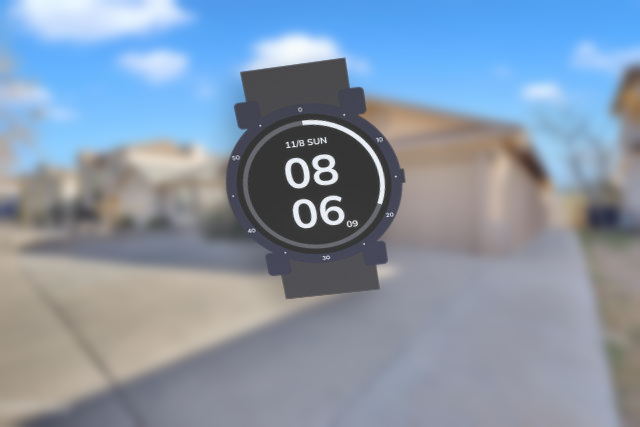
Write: 8:06:09
